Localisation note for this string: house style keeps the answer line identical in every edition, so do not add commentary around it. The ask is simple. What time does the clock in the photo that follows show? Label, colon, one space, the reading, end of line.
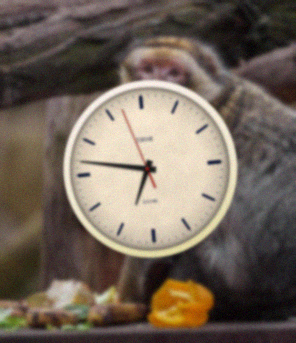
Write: 6:46:57
